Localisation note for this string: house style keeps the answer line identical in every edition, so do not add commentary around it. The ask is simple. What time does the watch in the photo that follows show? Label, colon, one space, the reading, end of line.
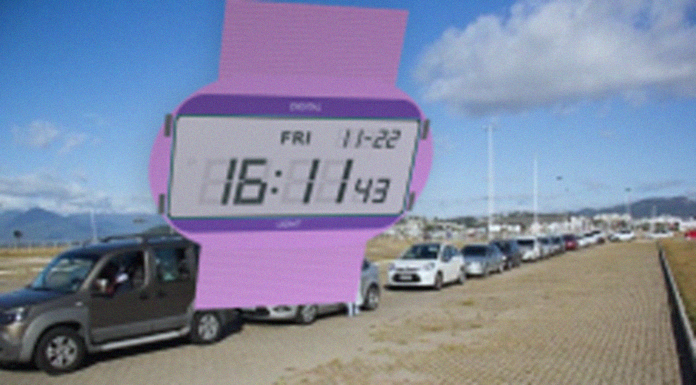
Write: 16:11:43
